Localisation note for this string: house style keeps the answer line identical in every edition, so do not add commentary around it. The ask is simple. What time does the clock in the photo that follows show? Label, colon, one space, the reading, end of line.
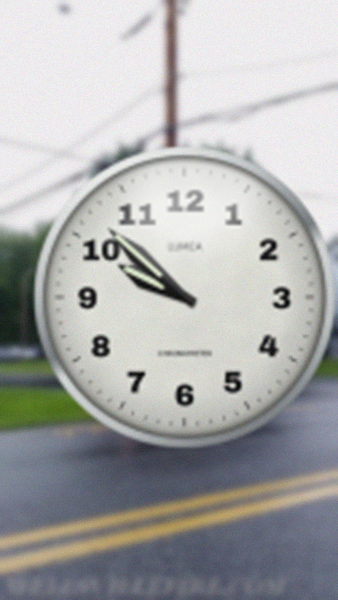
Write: 9:52
